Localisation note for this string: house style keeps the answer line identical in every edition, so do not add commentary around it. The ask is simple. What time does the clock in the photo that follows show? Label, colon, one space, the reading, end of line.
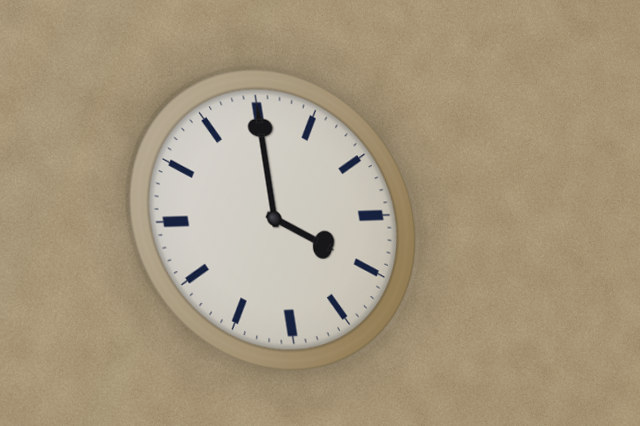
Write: 4:00
